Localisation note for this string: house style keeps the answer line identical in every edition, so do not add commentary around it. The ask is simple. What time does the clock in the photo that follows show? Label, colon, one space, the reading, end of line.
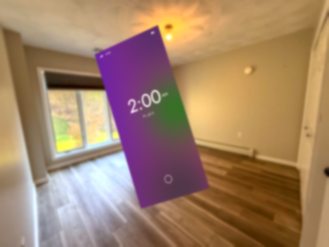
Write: 2:00
